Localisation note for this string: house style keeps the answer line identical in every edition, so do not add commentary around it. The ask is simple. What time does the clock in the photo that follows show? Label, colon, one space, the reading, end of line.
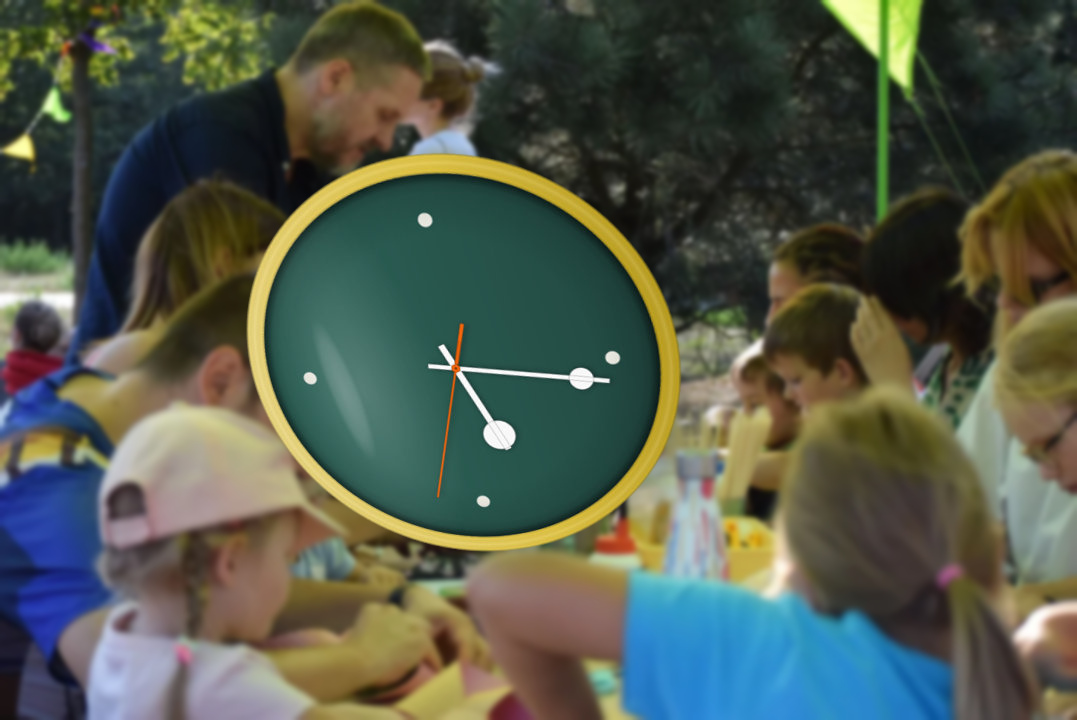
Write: 5:16:33
